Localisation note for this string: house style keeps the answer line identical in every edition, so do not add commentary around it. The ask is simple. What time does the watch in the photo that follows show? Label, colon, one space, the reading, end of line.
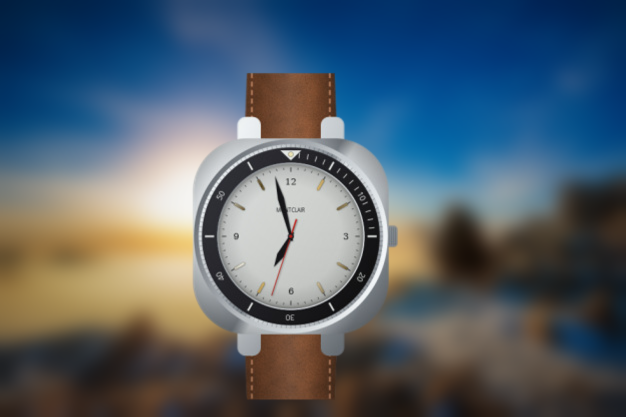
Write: 6:57:33
